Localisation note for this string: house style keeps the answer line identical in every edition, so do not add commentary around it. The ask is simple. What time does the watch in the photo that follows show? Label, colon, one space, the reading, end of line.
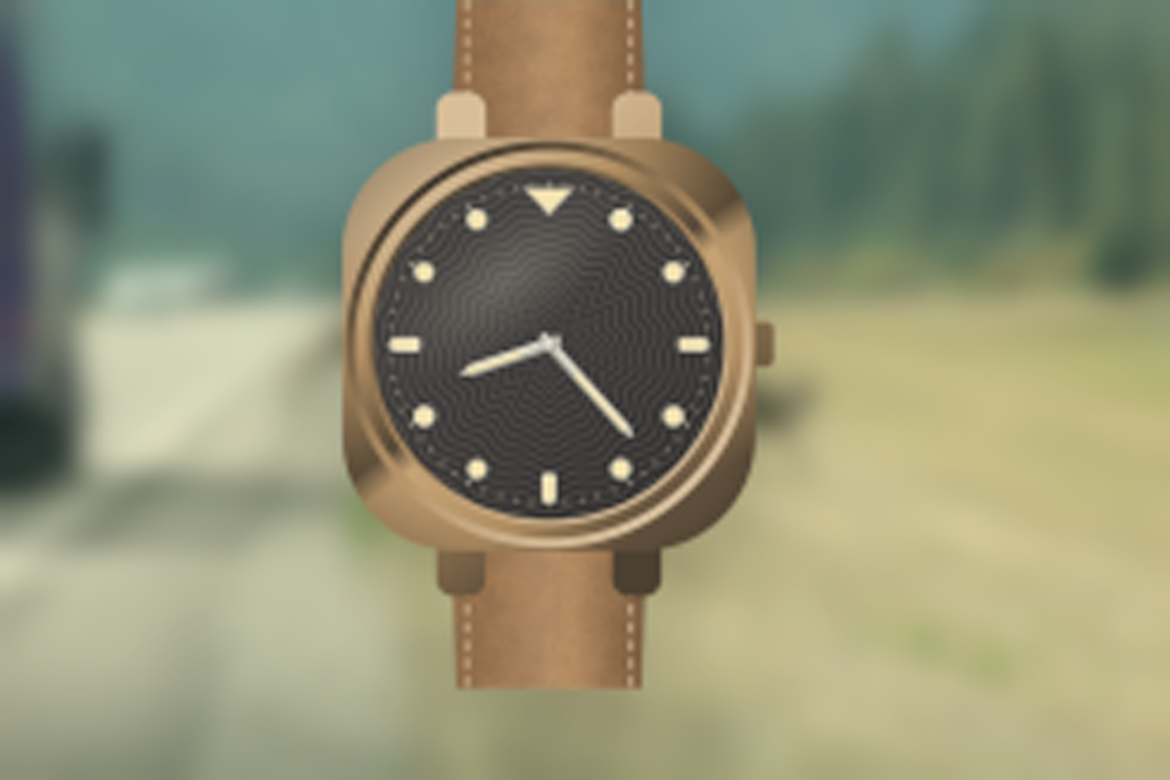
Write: 8:23
